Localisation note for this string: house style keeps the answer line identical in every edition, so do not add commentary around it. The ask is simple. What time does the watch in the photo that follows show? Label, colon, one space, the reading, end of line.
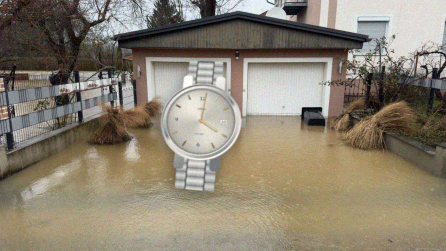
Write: 4:01
